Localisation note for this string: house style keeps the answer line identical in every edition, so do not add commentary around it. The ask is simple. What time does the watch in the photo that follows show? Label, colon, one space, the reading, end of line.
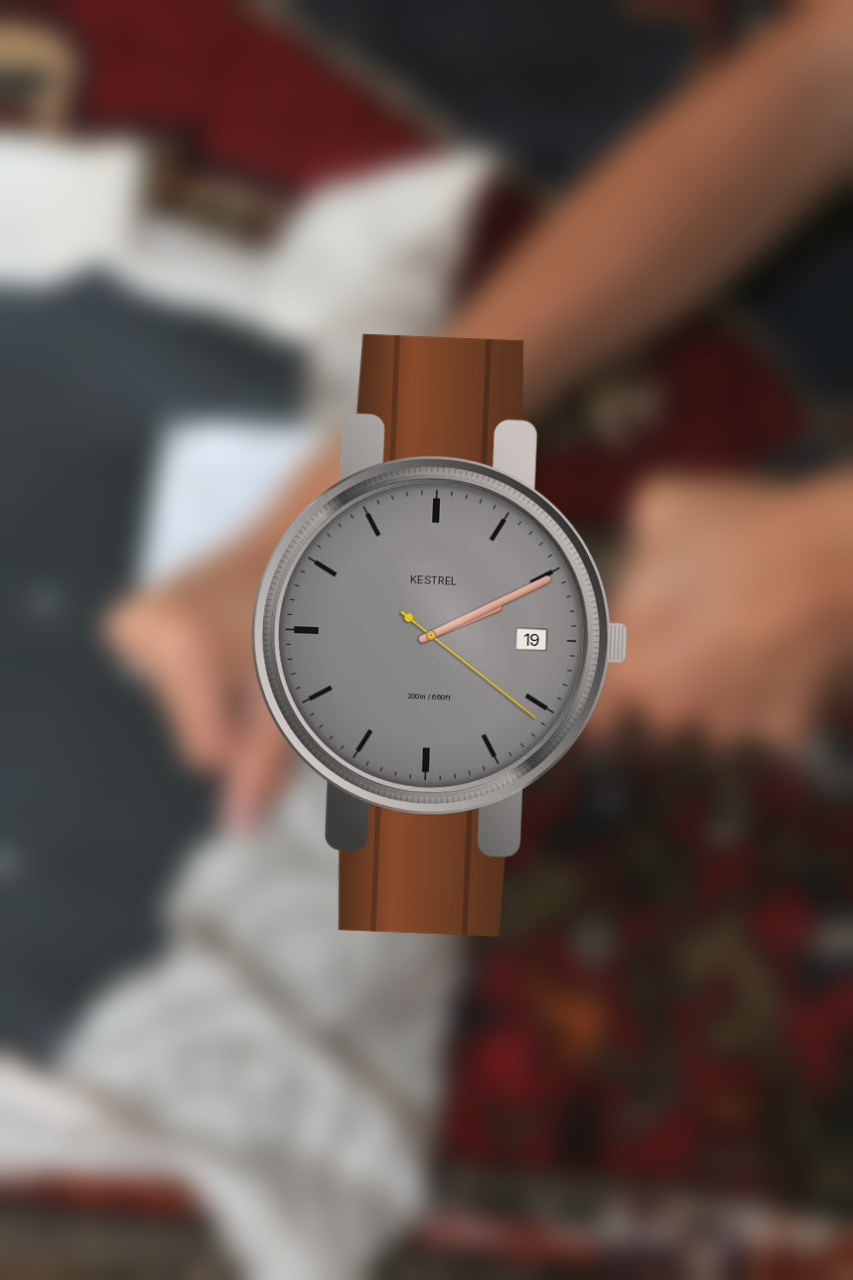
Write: 2:10:21
